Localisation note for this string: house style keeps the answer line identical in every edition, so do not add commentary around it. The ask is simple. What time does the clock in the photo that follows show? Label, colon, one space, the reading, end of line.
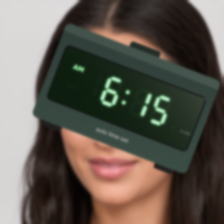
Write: 6:15
